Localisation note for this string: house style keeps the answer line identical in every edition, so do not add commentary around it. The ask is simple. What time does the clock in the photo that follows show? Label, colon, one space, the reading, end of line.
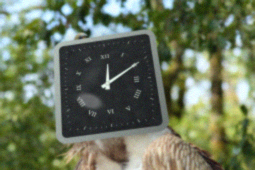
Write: 12:10
